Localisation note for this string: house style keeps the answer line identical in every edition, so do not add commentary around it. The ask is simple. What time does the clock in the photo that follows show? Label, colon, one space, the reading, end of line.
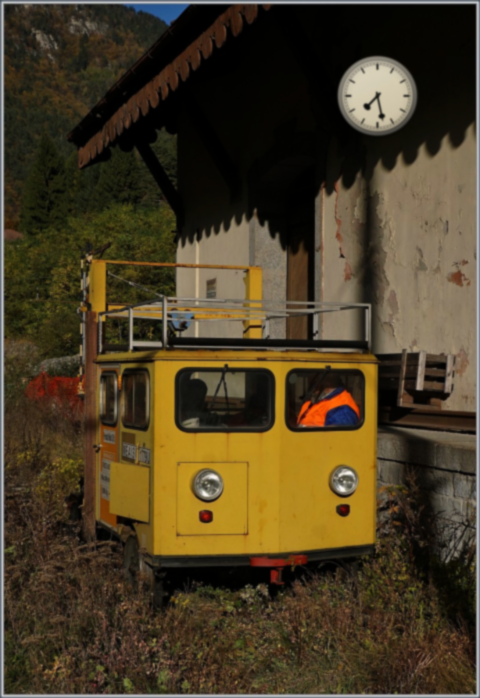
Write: 7:28
